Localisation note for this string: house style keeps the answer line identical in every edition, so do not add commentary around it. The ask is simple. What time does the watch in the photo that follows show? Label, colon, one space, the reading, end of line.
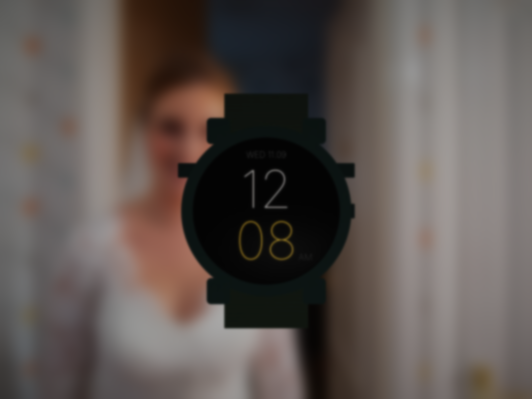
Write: 12:08
